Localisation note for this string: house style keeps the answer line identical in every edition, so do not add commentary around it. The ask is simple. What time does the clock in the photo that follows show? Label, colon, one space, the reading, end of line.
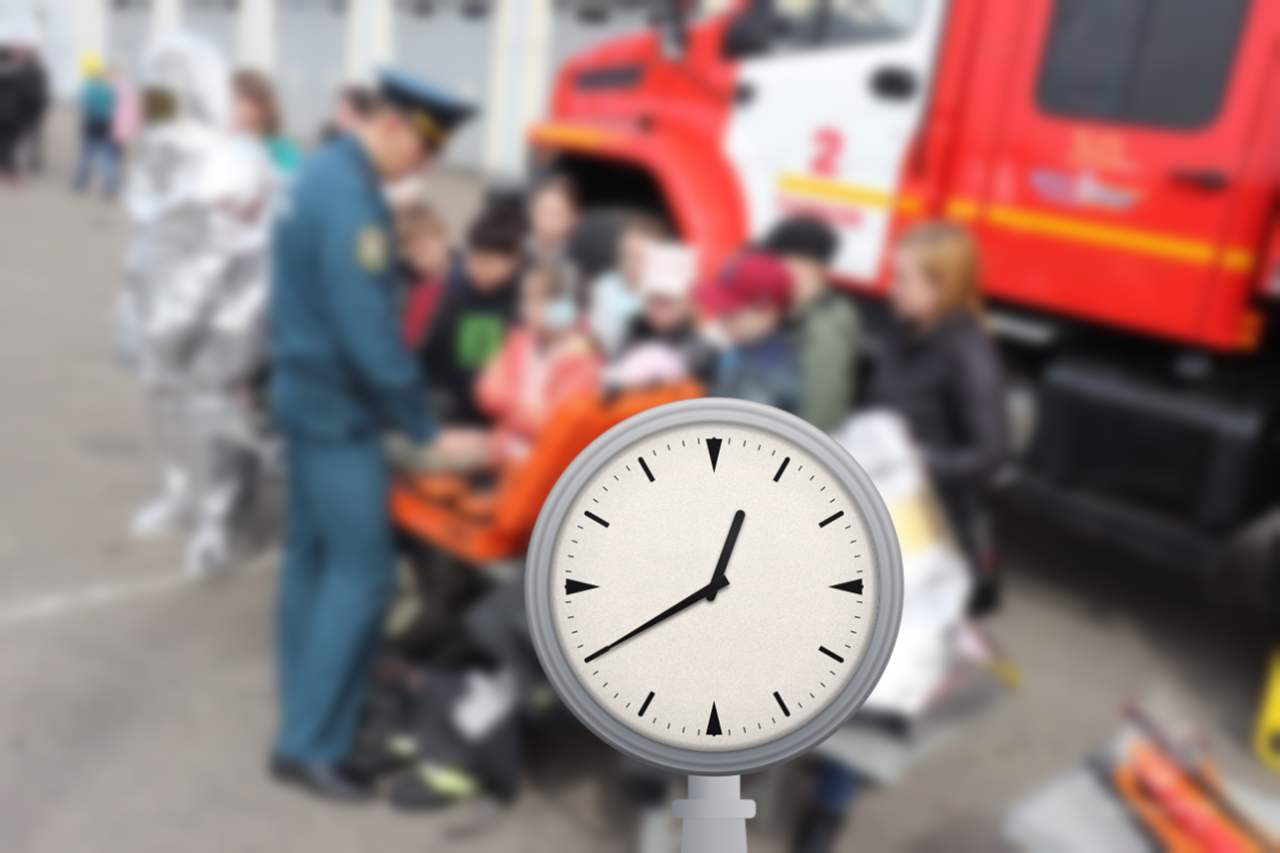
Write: 12:40
